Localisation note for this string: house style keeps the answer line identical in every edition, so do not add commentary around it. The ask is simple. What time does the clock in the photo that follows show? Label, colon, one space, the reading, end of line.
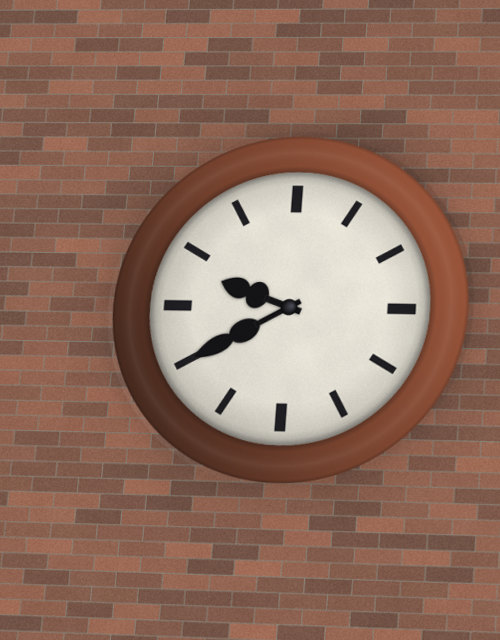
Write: 9:40
